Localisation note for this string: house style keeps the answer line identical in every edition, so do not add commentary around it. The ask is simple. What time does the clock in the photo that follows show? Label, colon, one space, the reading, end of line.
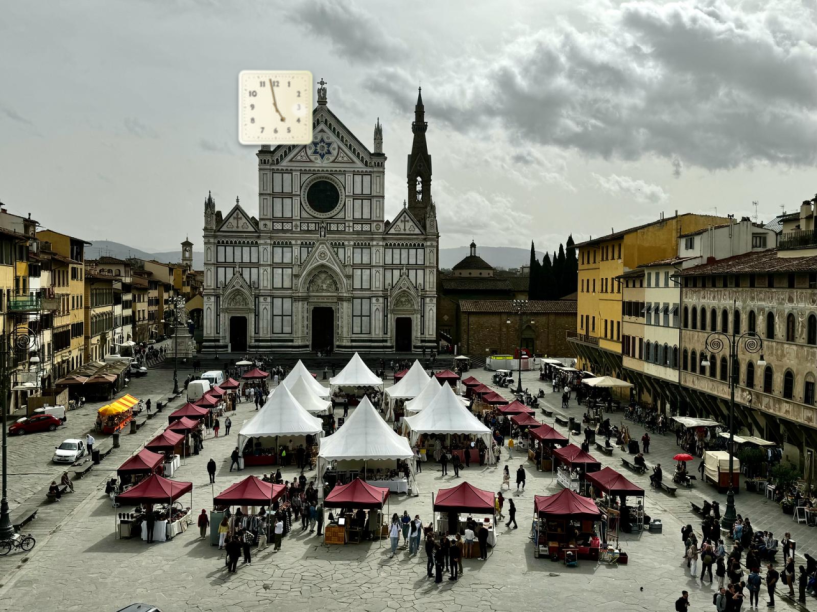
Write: 4:58
